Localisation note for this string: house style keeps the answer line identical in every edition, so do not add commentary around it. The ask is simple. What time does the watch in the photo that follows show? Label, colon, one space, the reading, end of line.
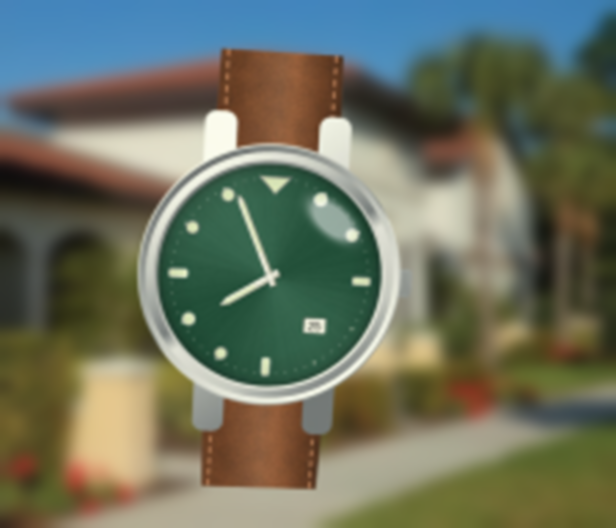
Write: 7:56
